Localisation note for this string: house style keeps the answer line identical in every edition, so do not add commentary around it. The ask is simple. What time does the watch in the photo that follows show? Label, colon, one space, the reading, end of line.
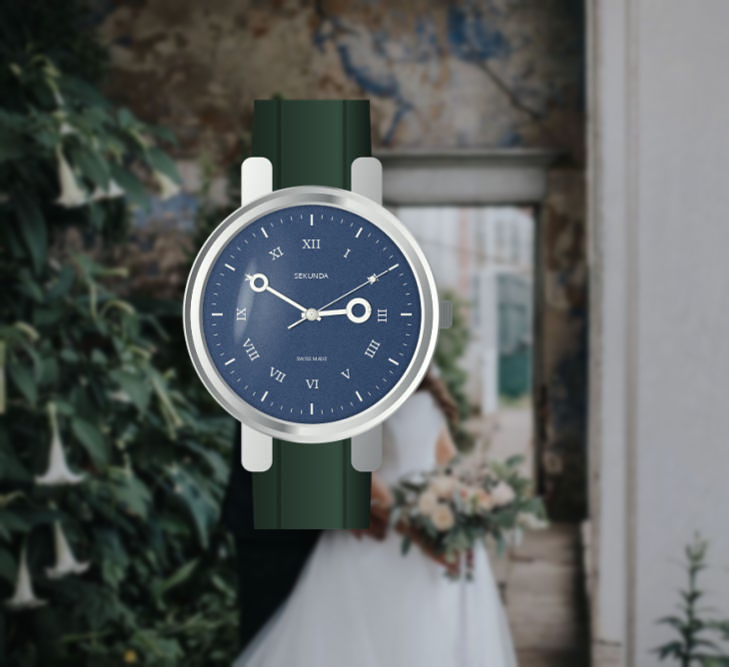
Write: 2:50:10
